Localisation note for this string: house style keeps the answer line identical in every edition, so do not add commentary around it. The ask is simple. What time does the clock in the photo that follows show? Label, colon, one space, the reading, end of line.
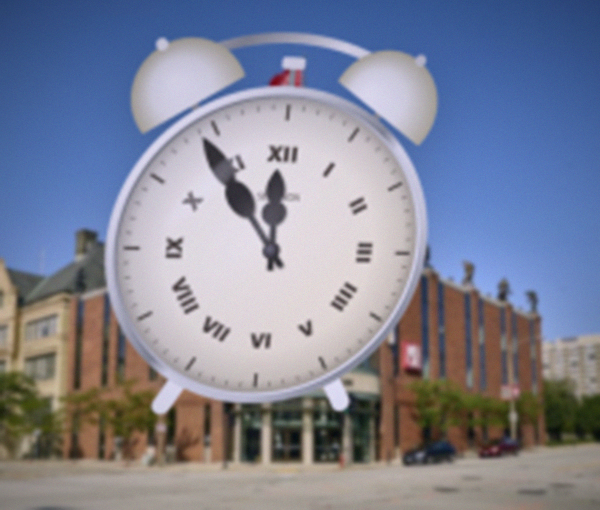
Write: 11:54
